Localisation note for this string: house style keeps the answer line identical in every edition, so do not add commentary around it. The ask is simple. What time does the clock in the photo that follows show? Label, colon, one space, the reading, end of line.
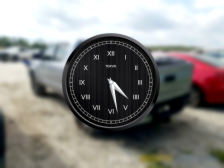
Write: 4:28
